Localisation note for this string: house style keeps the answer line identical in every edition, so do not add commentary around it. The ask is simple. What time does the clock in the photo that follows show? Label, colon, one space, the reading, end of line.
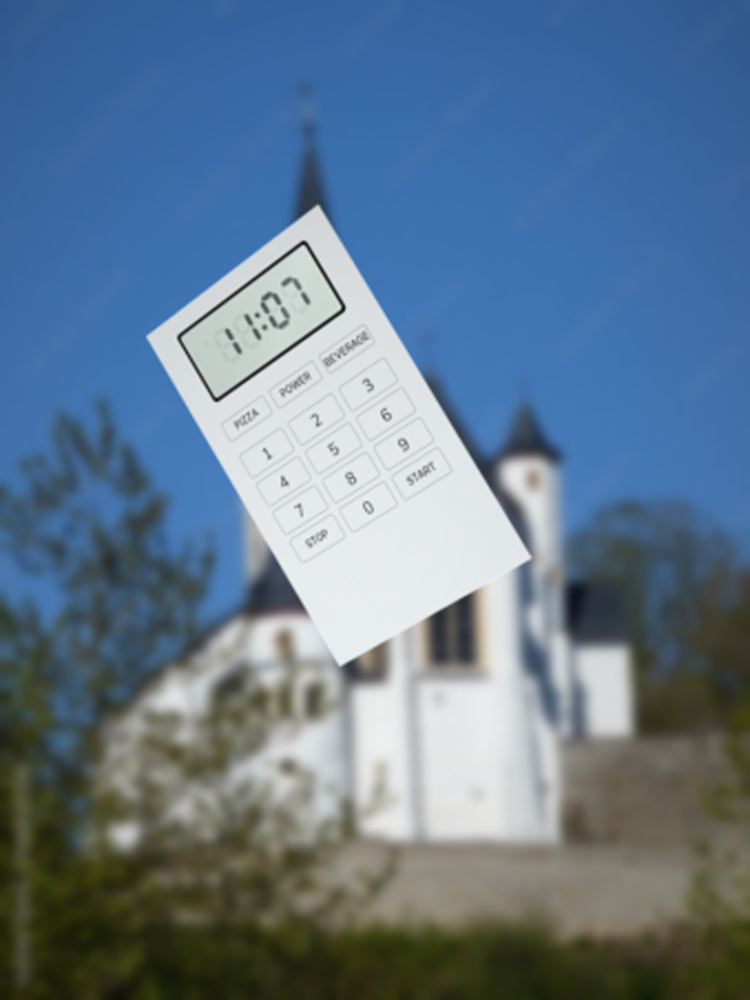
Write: 11:07
